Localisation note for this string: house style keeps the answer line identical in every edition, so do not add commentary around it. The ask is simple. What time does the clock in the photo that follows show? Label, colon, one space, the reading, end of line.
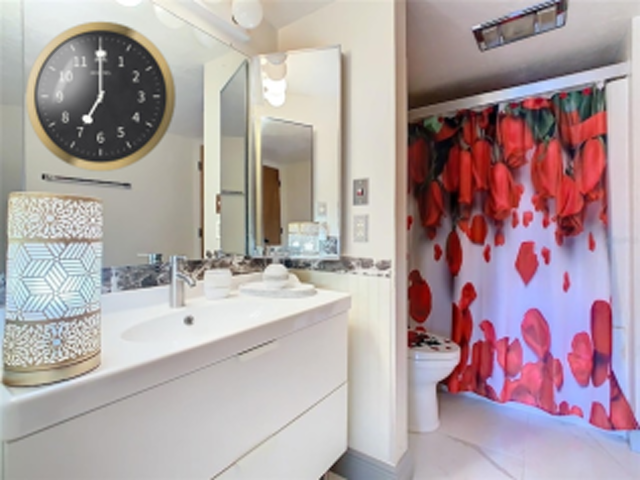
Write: 7:00
